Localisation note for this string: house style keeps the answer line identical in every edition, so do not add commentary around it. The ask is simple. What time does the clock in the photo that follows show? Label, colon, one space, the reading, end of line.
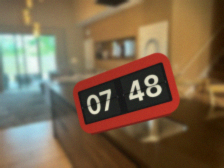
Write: 7:48
